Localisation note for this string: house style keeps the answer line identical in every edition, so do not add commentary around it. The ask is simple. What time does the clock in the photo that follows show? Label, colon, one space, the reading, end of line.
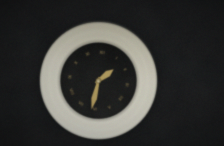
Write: 1:31
